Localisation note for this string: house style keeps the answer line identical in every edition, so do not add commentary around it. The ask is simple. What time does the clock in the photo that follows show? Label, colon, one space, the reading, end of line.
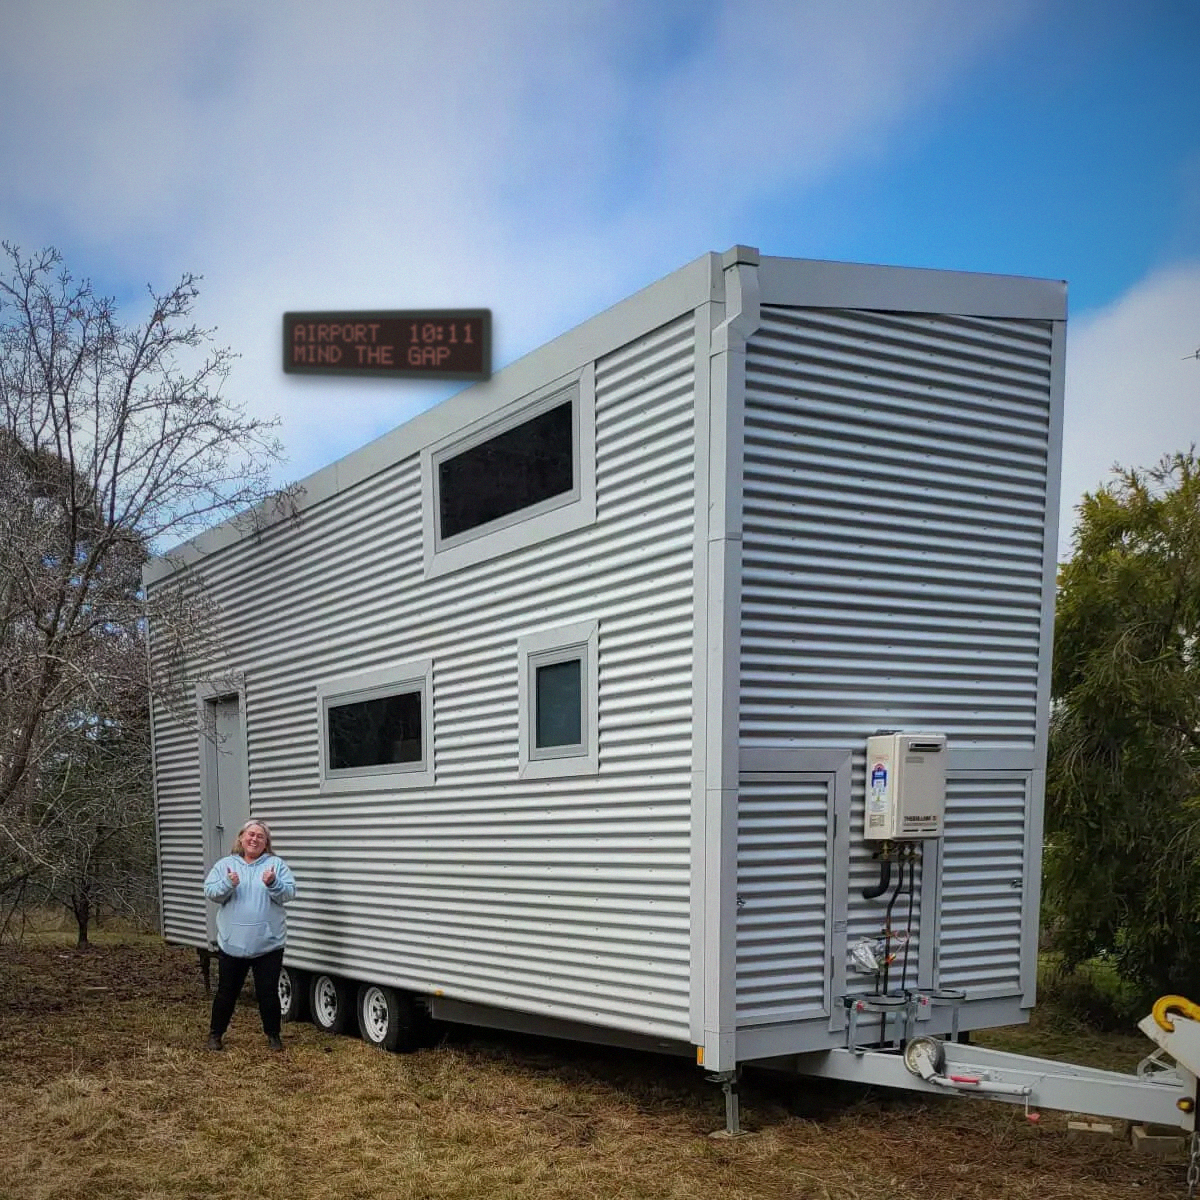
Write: 10:11
